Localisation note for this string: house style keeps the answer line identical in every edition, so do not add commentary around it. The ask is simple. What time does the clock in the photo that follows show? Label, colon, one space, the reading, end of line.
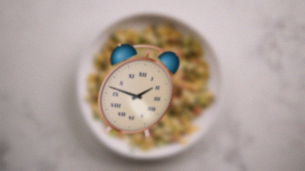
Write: 1:47
